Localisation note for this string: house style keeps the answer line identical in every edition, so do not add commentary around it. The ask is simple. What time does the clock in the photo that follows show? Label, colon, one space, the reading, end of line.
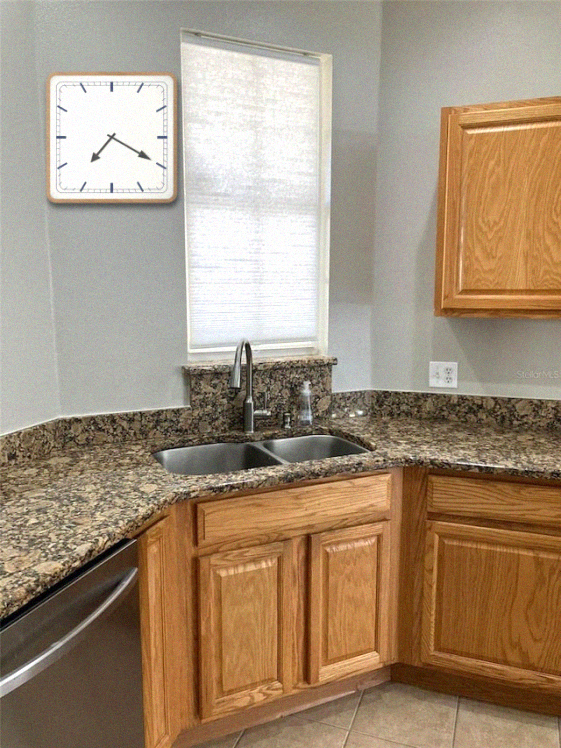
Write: 7:20
